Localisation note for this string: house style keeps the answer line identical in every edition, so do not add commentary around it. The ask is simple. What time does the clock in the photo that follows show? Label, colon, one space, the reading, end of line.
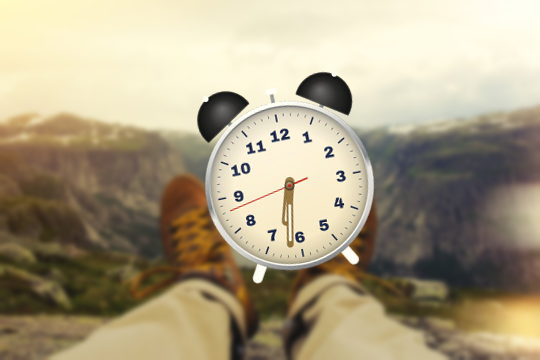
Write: 6:31:43
